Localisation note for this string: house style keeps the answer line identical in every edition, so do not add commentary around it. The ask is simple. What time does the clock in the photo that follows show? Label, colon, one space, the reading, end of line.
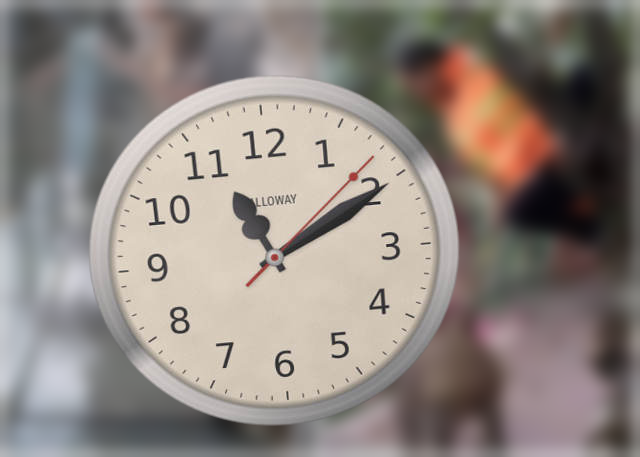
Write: 11:10:08
